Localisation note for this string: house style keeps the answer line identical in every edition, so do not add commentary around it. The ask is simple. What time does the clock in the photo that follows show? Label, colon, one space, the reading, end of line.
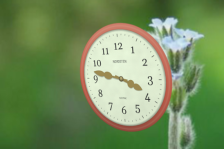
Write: 3:47
